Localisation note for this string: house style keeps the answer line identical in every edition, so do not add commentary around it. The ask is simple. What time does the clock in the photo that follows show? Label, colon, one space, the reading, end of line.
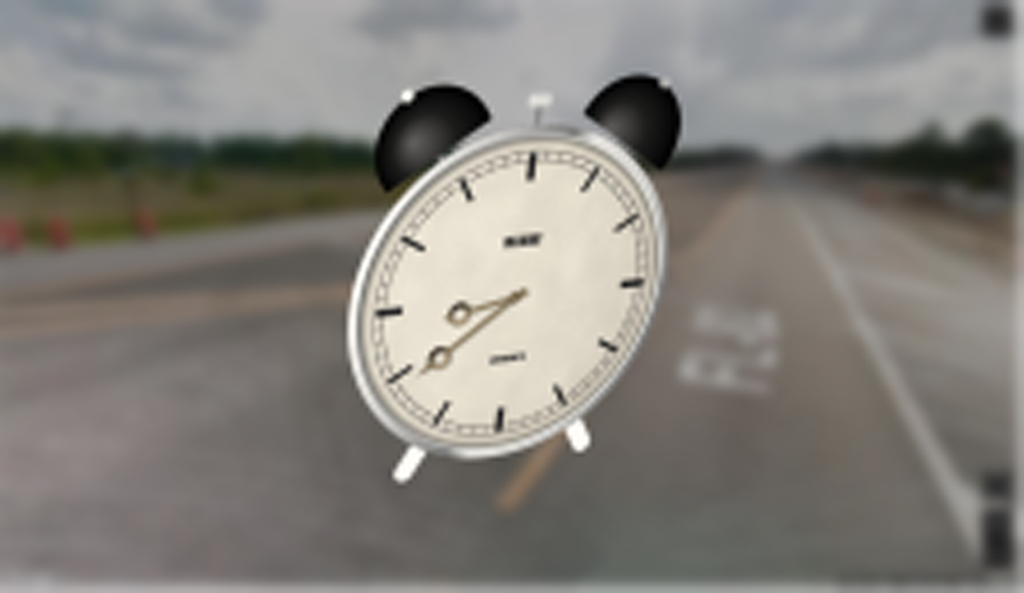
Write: 8:39
